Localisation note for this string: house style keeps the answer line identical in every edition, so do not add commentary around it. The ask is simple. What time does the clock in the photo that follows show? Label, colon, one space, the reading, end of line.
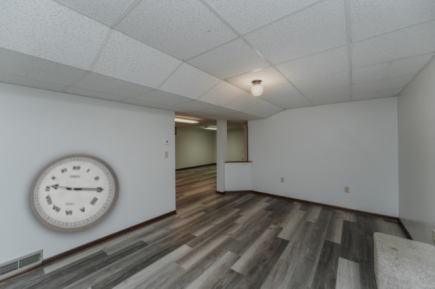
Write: 9:15
